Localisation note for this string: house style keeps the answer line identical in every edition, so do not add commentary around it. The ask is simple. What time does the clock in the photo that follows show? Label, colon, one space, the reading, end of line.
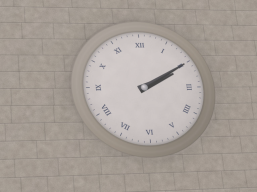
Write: 2:10
